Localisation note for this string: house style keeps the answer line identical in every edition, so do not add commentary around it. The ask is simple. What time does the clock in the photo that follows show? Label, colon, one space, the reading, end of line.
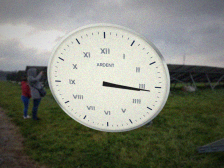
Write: 3:16
